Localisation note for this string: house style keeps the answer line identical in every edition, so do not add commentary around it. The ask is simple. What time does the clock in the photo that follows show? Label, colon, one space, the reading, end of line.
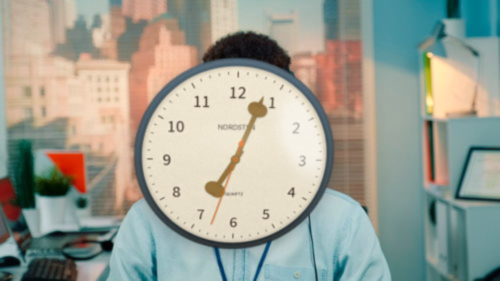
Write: 7:03:33
